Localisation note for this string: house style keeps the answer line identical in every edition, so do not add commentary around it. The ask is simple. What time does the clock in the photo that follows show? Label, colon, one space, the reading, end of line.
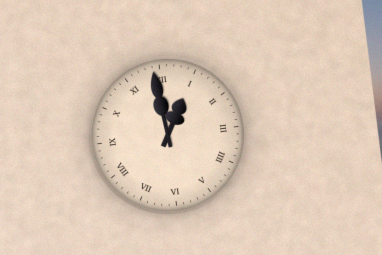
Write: 12:59
